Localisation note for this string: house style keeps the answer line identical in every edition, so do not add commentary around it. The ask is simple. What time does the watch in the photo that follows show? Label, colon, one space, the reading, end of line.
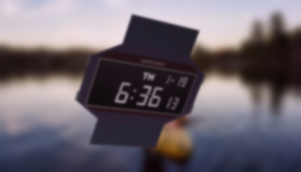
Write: 6:36
